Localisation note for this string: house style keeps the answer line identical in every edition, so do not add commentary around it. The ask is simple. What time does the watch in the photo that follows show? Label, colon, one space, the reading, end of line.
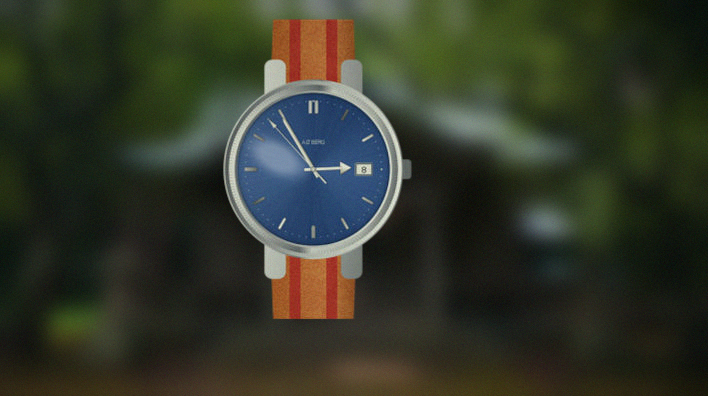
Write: 2:54:53
